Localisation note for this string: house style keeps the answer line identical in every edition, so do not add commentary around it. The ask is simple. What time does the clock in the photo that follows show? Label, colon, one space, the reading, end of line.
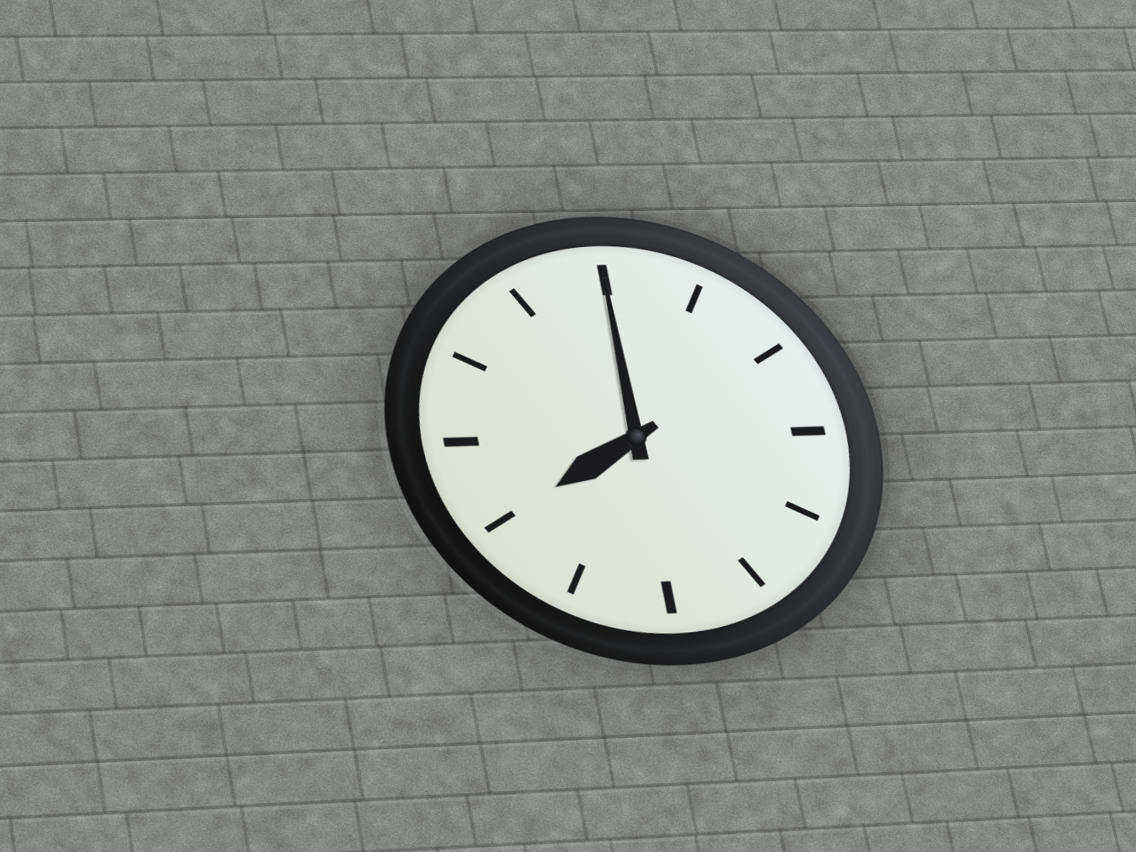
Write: 8:00
